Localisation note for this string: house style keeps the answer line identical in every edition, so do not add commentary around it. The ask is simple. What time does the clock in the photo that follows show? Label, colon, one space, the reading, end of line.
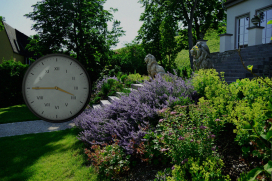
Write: 3:45
